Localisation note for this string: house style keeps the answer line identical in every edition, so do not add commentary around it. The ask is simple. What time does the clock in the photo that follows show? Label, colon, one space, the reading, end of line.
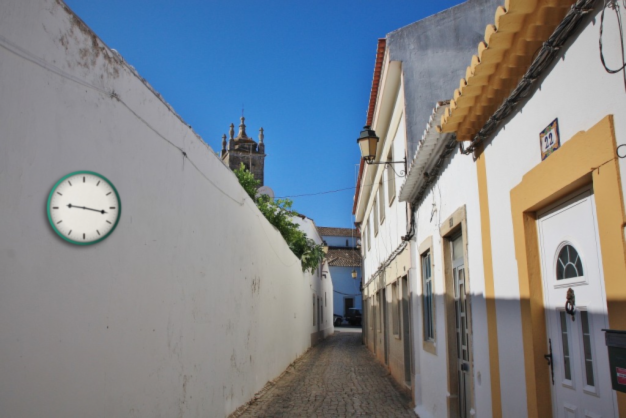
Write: 9:17
